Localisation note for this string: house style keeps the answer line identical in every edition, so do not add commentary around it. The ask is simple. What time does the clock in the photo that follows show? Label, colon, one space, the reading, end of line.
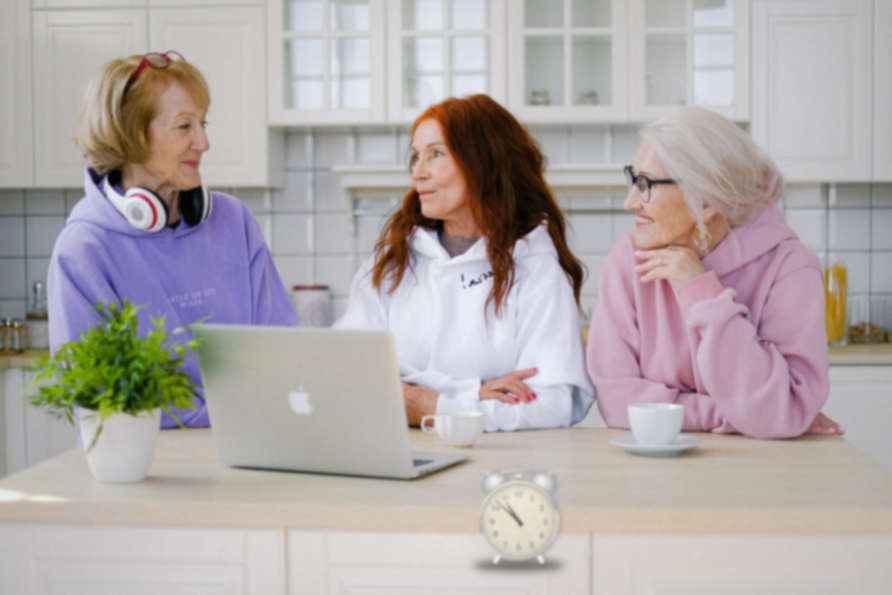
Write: 10:52
